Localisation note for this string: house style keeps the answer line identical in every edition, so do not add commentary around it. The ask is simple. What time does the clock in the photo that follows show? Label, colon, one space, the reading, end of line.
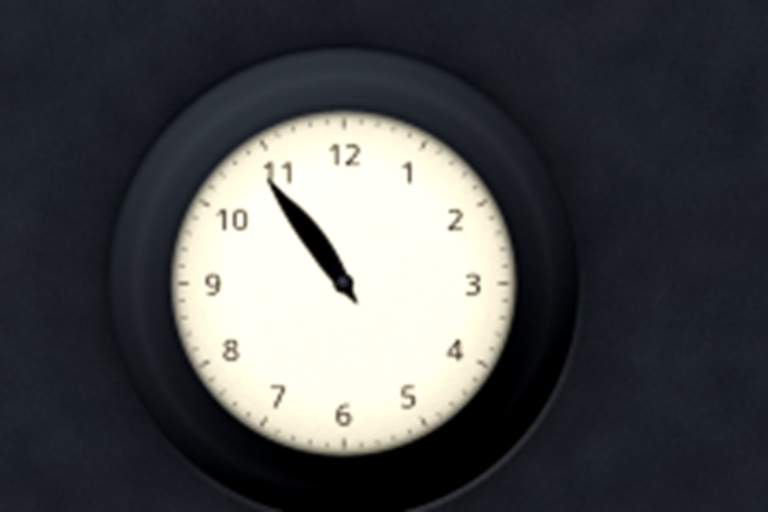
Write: 10:54
